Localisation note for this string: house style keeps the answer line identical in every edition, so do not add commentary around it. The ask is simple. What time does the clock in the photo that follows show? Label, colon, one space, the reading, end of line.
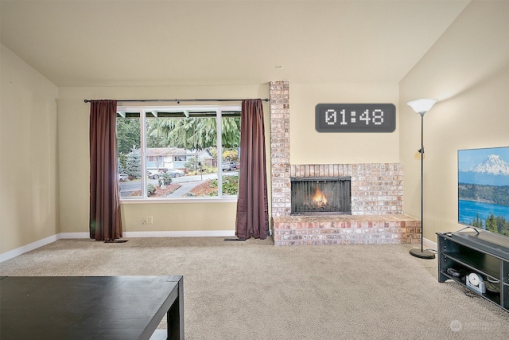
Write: 1:48
